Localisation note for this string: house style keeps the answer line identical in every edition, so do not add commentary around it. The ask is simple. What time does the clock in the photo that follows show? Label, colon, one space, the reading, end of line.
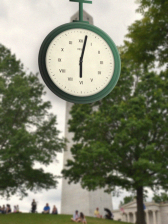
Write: 6:02
